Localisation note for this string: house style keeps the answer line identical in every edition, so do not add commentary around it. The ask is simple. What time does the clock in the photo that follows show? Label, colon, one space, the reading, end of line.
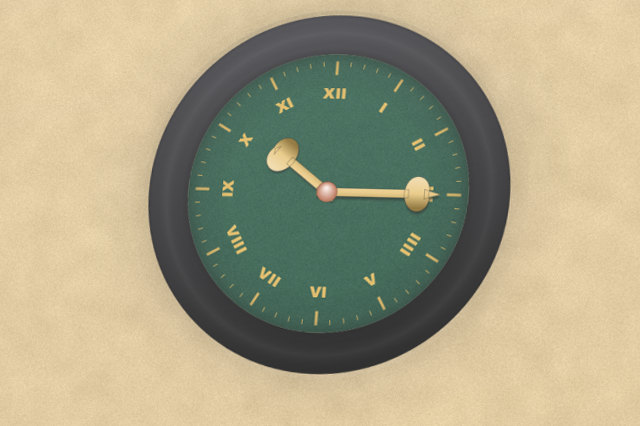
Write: 10:15
